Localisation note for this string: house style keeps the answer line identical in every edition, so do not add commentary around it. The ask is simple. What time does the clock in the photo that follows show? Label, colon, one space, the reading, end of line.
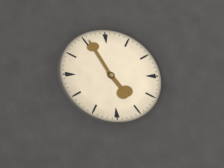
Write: 4:56
